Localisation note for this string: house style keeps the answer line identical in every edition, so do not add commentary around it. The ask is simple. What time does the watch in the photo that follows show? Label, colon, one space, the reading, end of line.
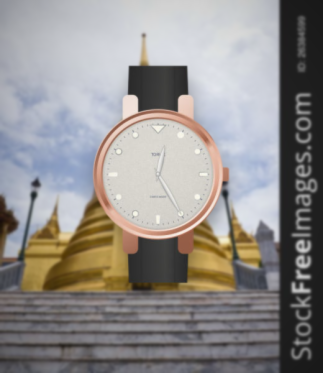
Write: 12:25
